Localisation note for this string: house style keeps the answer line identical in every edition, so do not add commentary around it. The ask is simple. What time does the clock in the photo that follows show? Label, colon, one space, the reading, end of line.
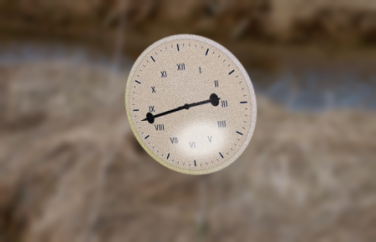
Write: 2:43
